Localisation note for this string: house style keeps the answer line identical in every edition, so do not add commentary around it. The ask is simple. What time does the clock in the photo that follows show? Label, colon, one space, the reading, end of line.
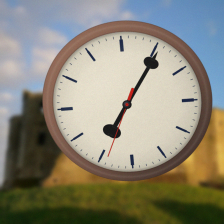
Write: 7:05:34
